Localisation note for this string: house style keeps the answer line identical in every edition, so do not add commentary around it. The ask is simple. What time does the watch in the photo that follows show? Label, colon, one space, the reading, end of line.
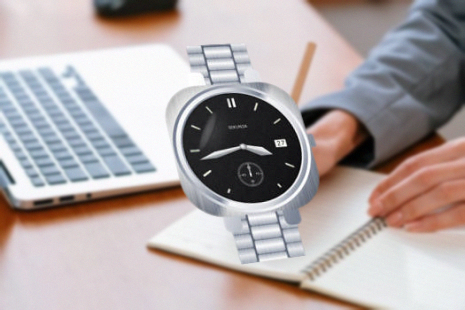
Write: 3:43
